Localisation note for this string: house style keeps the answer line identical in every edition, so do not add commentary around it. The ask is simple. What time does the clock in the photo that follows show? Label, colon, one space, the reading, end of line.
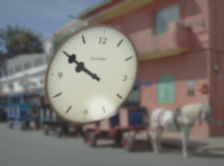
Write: 9:50
